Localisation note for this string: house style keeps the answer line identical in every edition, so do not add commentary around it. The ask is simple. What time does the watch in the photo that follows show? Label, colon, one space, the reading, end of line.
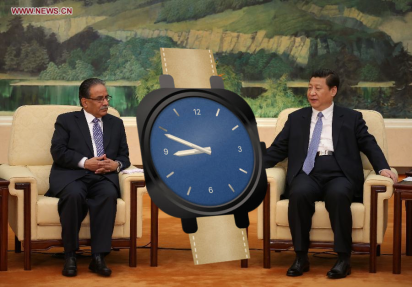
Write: 8:49
